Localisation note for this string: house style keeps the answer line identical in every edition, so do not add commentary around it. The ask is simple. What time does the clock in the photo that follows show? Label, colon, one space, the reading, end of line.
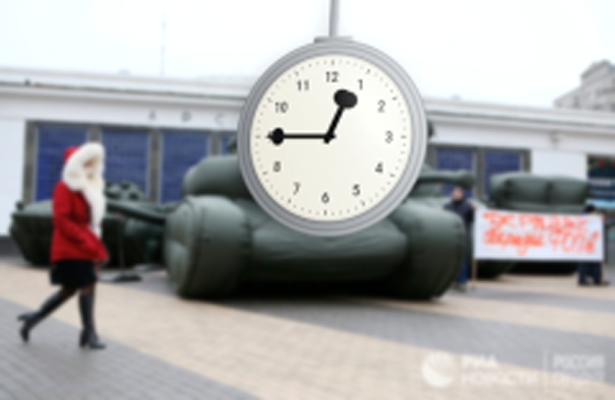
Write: 12:45
